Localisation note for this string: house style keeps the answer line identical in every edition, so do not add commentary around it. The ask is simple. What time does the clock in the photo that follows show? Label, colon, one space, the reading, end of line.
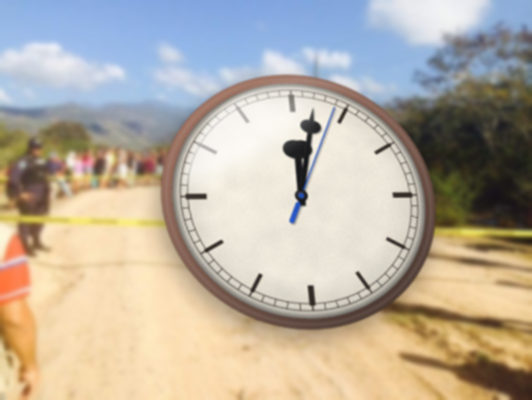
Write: 12:02:04
